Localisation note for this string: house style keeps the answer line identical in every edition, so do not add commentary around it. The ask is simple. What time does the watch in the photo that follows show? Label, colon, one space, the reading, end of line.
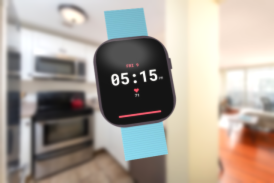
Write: 5:15
